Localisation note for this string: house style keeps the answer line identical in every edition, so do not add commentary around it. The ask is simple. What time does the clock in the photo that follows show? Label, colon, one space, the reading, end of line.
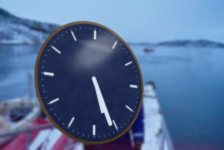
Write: 5:26
